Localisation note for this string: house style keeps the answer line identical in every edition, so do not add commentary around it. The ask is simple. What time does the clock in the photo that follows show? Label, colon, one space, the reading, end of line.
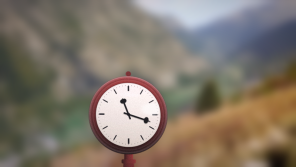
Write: 11:18
